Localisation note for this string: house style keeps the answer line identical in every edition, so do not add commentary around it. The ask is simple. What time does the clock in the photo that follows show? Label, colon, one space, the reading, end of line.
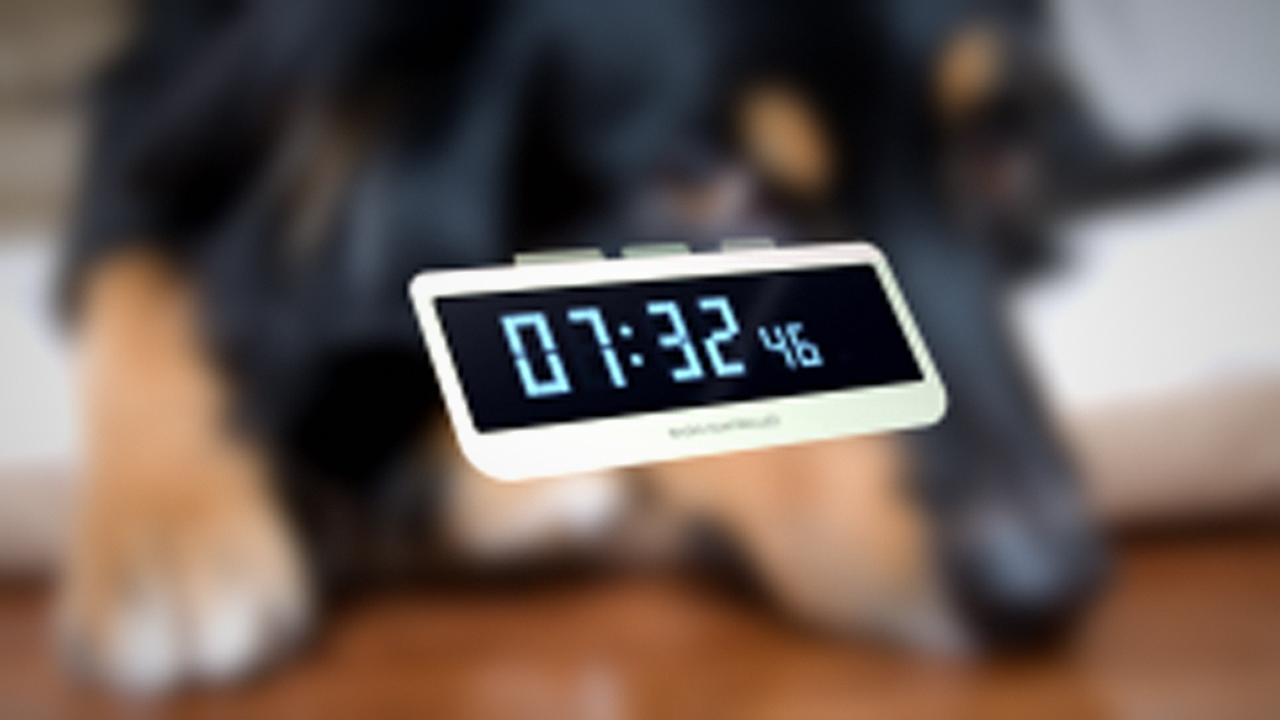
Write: 7:32:46
